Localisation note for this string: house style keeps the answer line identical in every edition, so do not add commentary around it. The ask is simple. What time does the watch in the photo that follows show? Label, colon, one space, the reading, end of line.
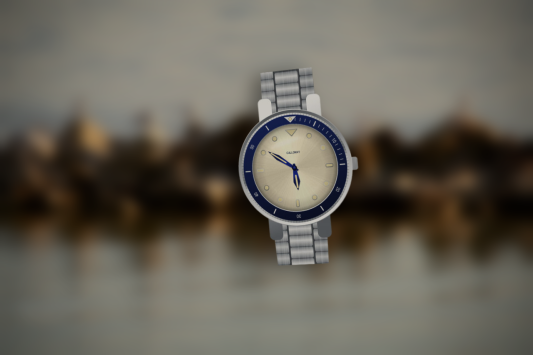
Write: 5:51
